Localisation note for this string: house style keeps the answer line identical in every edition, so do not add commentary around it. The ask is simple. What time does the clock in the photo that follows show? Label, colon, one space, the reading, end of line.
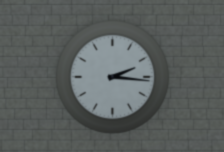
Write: 2:16
